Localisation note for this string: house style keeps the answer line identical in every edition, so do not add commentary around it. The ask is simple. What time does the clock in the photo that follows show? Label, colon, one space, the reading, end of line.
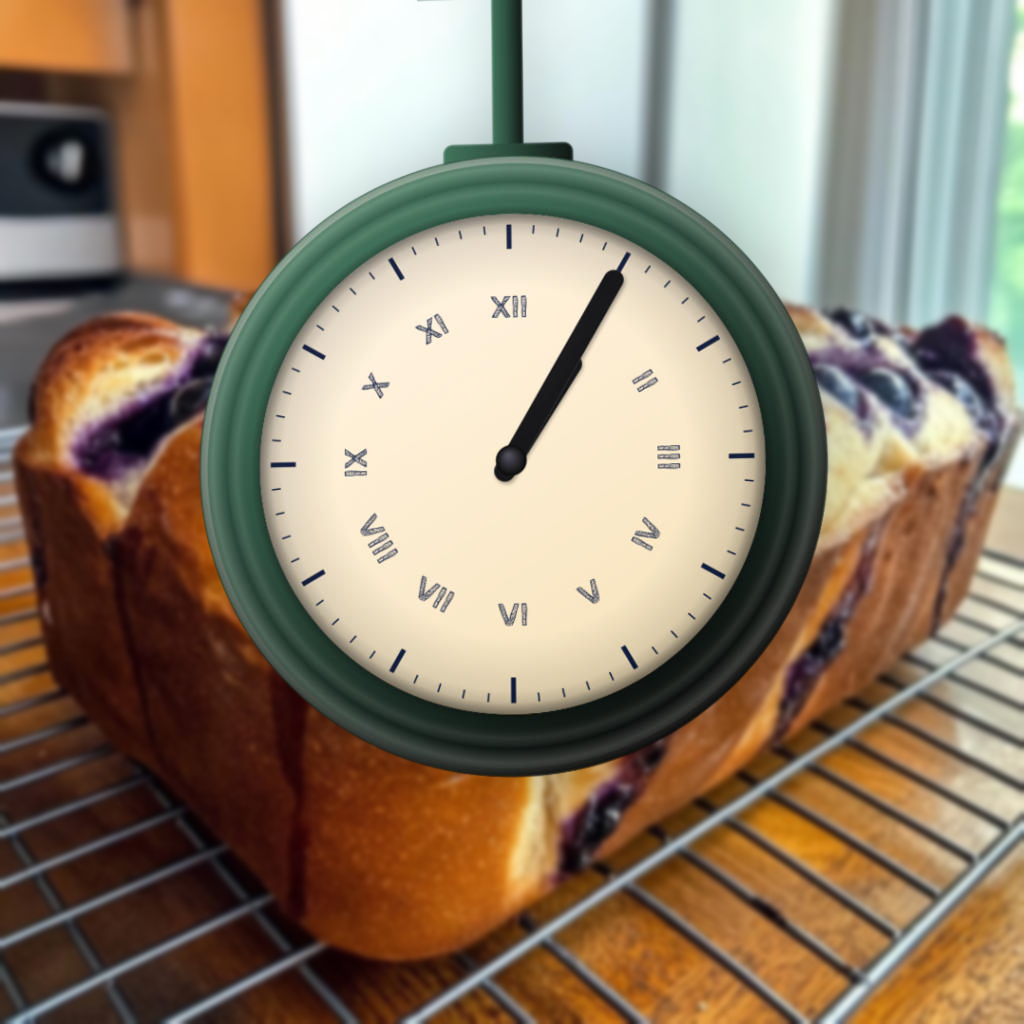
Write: 1:05
